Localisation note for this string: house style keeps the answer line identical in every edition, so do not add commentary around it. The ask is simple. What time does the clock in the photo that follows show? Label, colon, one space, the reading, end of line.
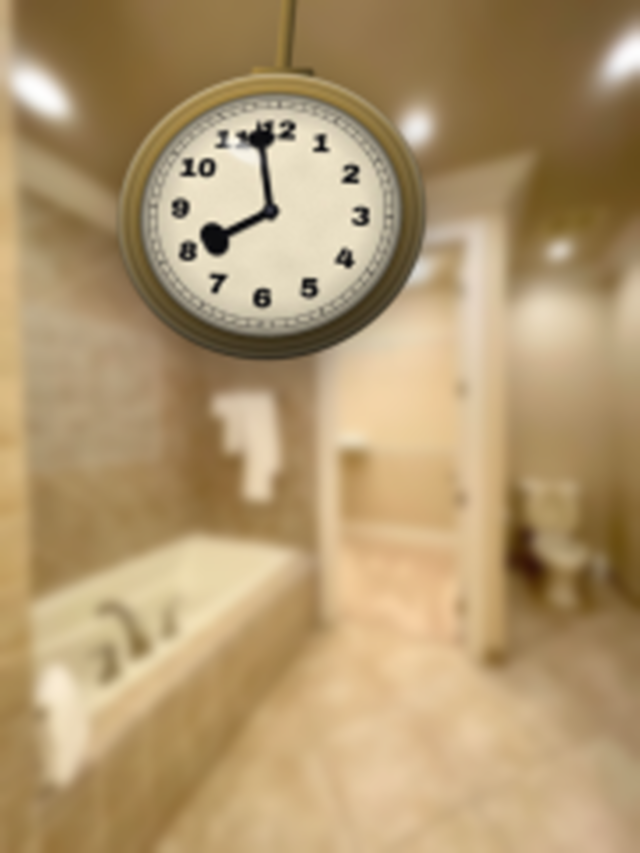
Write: 7:58
